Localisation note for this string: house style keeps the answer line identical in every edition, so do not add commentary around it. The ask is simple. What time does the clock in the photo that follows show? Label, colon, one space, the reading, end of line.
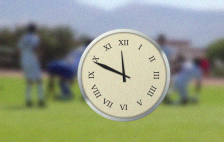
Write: 11:49
